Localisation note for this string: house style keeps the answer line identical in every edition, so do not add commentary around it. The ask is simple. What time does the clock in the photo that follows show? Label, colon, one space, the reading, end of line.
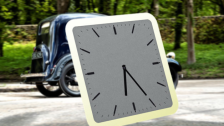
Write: 6:25
